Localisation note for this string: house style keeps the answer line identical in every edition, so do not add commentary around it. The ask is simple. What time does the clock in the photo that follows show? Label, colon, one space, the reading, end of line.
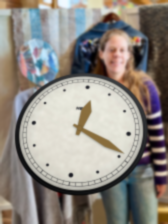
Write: 12:19
